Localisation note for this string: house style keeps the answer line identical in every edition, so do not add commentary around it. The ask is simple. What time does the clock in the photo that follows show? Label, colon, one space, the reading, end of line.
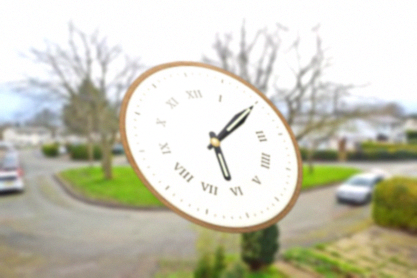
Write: 6:10
